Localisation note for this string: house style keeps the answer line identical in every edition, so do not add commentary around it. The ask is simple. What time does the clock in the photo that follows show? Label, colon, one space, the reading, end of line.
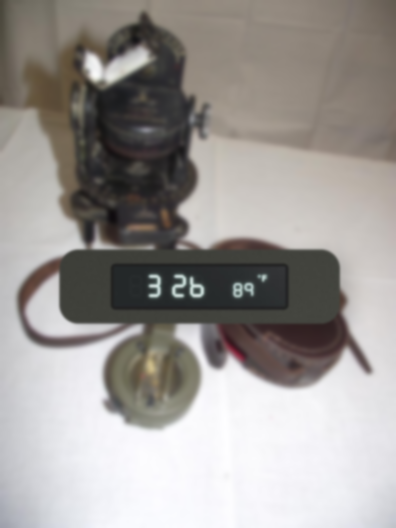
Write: 3:26
